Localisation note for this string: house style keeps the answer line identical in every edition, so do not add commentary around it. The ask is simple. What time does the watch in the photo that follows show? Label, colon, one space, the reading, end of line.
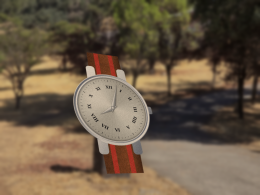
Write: 8:03
